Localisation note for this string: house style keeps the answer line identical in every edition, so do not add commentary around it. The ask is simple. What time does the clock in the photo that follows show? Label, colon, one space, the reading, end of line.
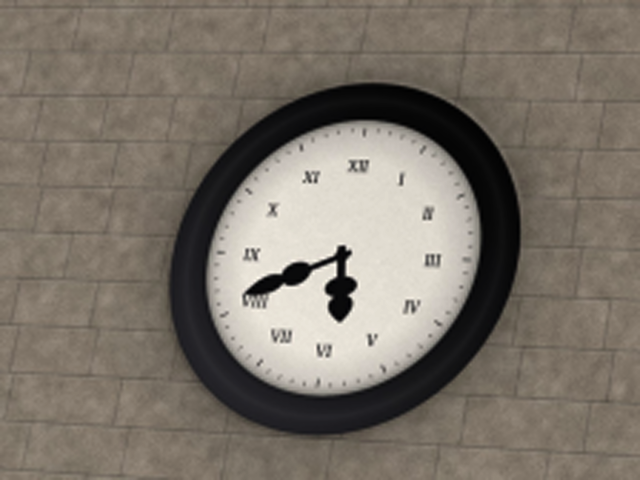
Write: 5:41
